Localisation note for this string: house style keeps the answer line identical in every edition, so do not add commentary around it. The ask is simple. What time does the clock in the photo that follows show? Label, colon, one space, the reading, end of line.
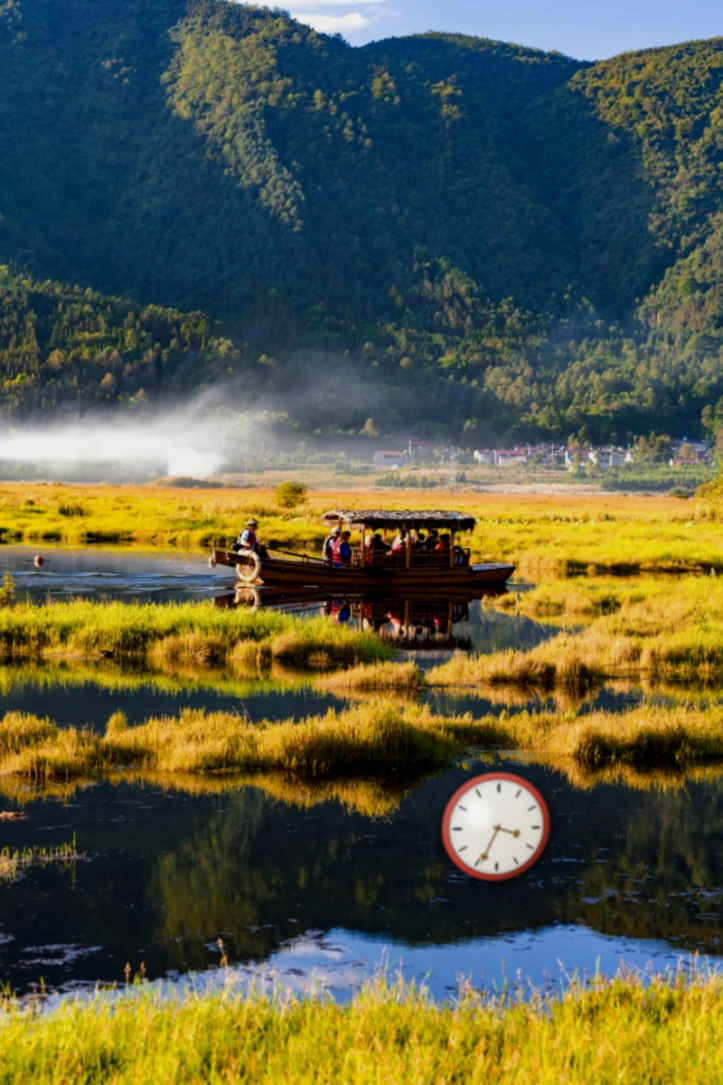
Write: 3:34
